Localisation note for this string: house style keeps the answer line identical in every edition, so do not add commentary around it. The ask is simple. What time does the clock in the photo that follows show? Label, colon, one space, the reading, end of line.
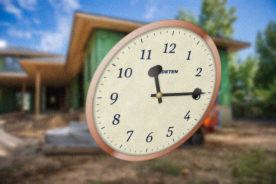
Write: 11:15
